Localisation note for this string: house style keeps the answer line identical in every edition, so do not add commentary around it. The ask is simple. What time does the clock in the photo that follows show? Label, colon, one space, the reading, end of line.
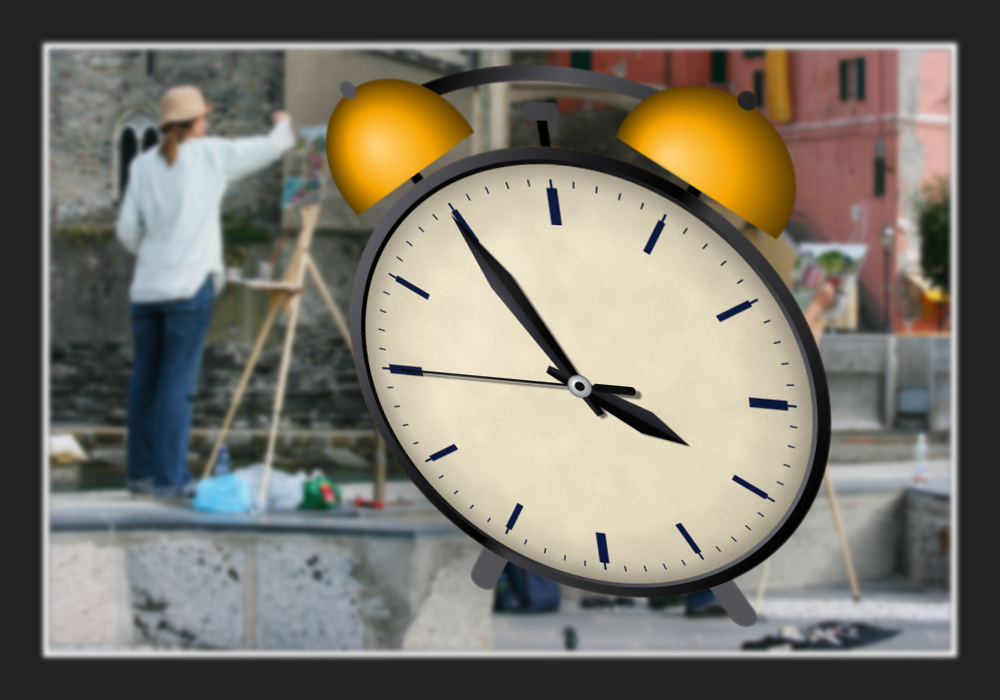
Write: 3:54:45
